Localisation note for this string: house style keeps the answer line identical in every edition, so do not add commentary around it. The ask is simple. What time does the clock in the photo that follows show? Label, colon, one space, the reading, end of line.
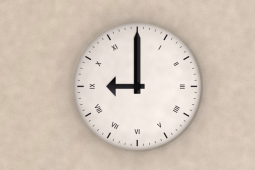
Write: 9:00
